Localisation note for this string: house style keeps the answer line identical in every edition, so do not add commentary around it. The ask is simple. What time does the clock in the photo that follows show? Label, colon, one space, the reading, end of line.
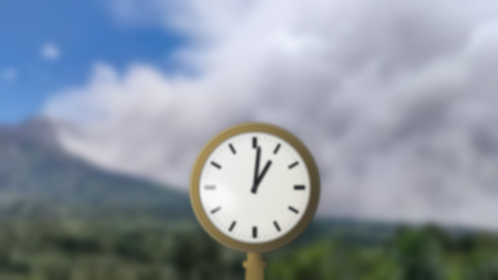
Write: 1:01
